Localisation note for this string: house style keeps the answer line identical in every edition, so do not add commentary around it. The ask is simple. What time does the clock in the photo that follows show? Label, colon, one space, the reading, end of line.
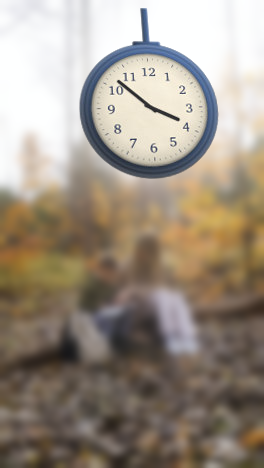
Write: 3:52
